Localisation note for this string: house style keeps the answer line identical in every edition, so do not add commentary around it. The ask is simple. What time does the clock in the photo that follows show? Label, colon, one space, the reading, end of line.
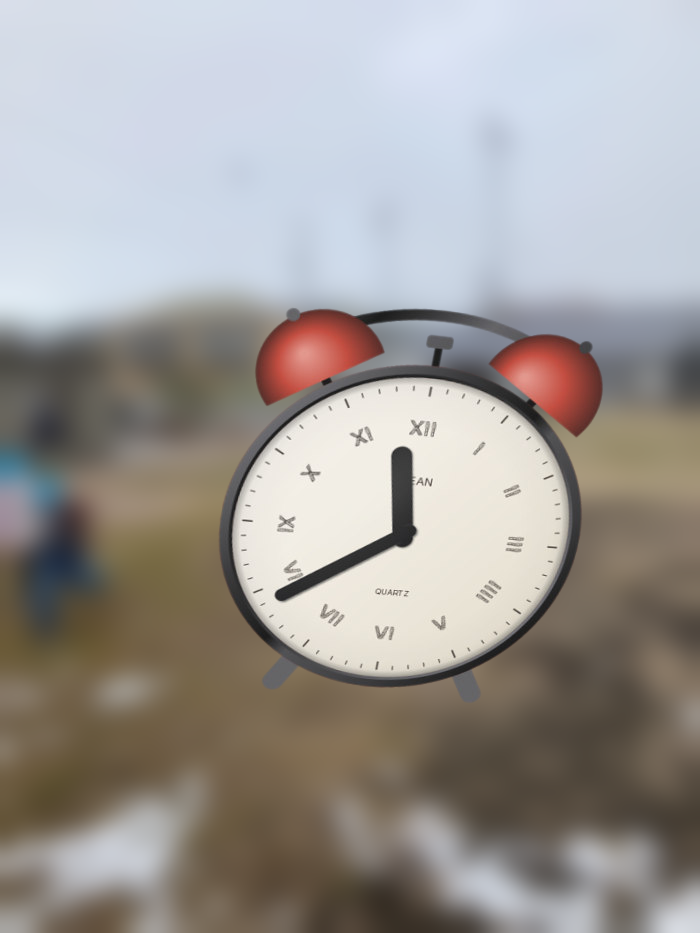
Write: 11:39
